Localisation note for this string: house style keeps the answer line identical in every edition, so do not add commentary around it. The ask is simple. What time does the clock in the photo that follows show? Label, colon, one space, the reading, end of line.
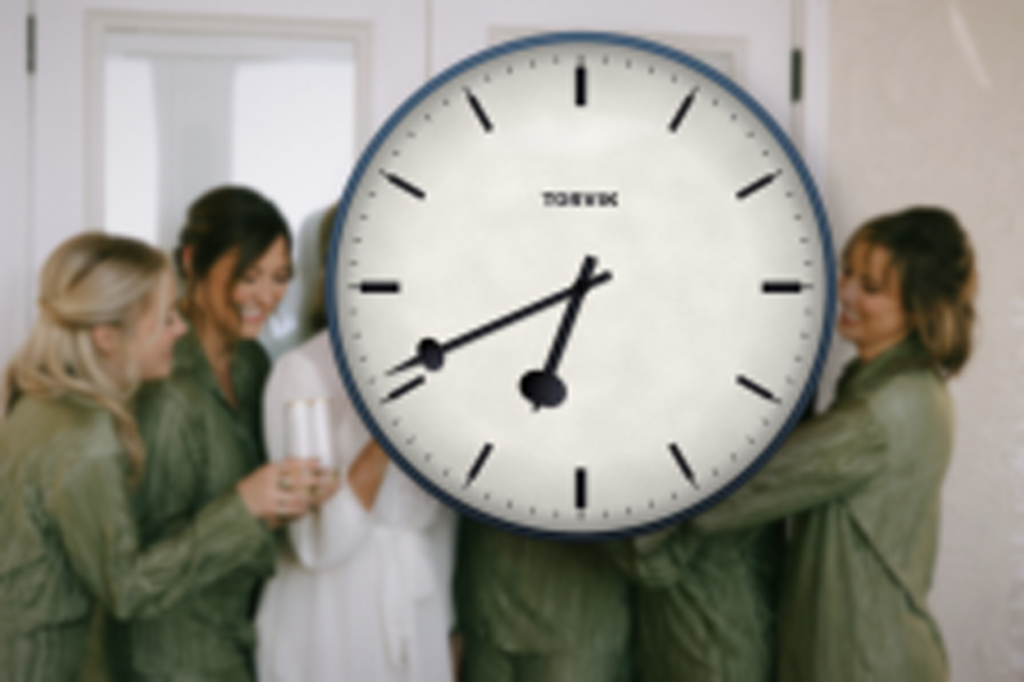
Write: 6:41
